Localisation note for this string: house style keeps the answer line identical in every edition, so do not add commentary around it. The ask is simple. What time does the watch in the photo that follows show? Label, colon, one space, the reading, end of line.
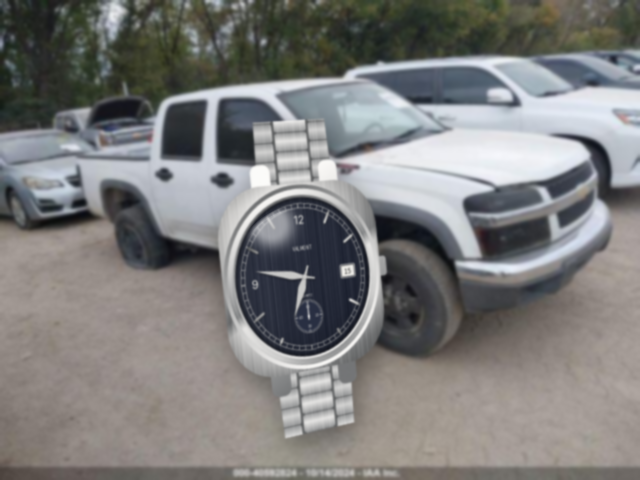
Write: 6:47
